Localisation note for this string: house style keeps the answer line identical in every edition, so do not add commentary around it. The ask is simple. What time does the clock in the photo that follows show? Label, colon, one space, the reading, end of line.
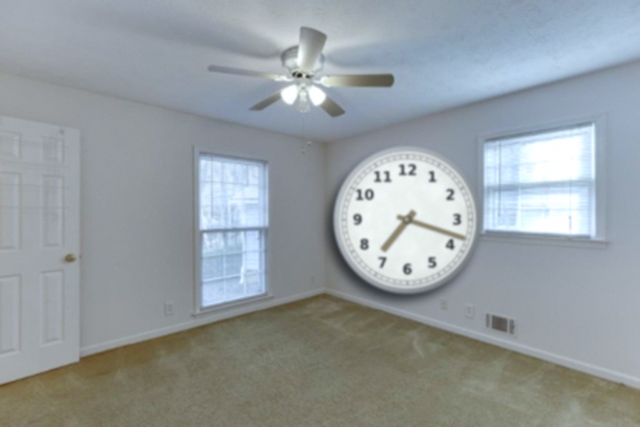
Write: 7:18
